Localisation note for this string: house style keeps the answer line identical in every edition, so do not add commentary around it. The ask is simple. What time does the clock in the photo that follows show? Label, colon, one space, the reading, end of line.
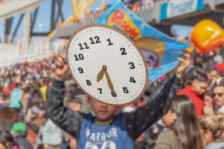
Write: 7:30
